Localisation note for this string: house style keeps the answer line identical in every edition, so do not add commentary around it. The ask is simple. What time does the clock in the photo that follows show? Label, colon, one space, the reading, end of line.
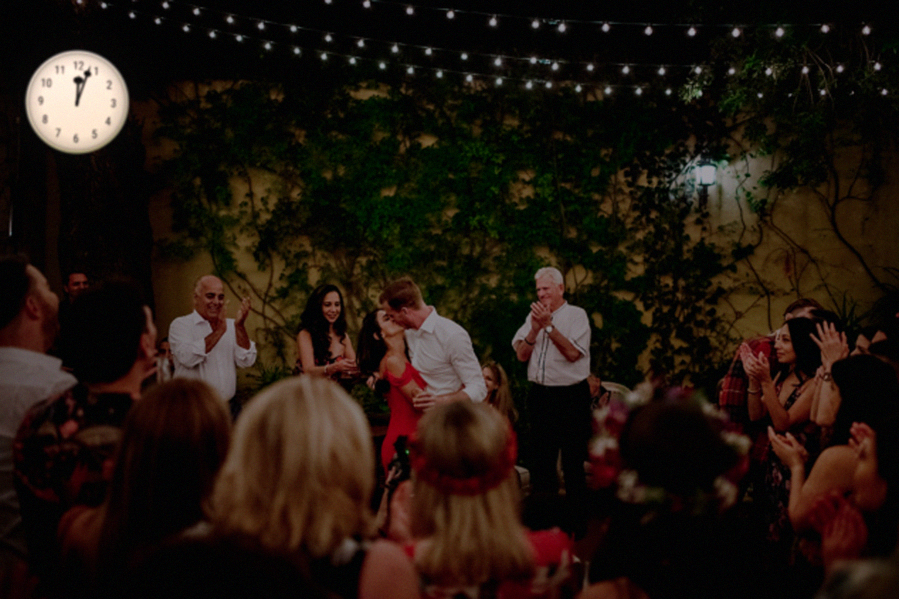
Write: 12:03
